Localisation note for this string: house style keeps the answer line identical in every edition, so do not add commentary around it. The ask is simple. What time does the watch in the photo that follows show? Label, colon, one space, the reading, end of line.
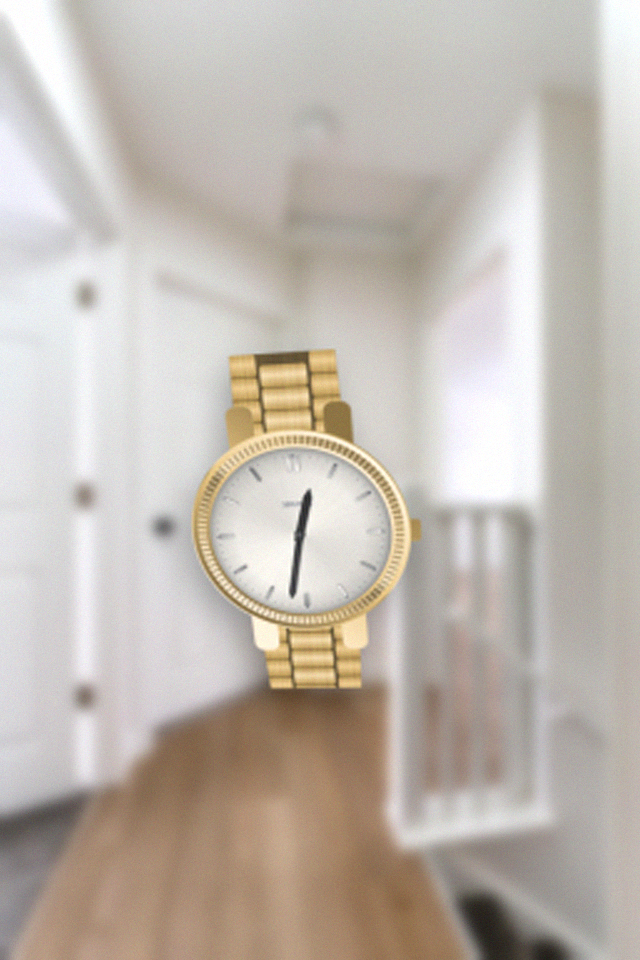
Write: 12:32
